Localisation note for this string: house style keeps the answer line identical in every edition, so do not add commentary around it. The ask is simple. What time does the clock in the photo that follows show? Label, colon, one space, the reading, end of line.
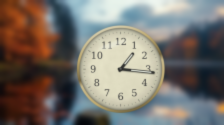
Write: 1:16
